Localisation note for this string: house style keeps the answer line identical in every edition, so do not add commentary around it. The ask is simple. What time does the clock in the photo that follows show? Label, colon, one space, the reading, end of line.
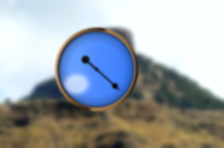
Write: 10:22
